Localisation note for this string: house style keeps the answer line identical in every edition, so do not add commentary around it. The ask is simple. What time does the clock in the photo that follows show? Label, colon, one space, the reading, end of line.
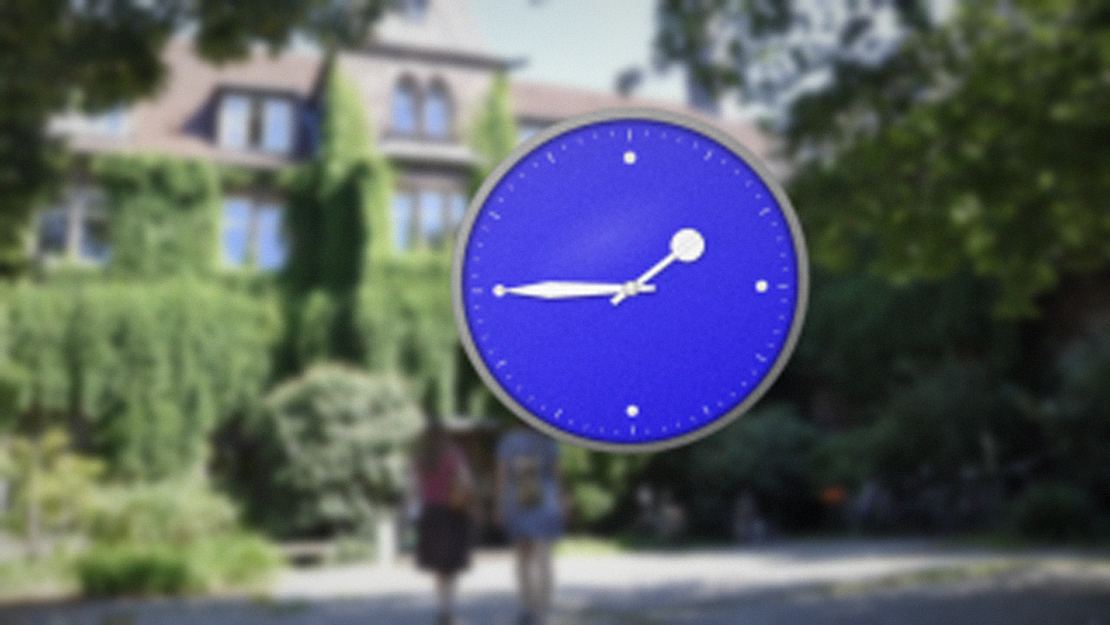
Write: 1:45
